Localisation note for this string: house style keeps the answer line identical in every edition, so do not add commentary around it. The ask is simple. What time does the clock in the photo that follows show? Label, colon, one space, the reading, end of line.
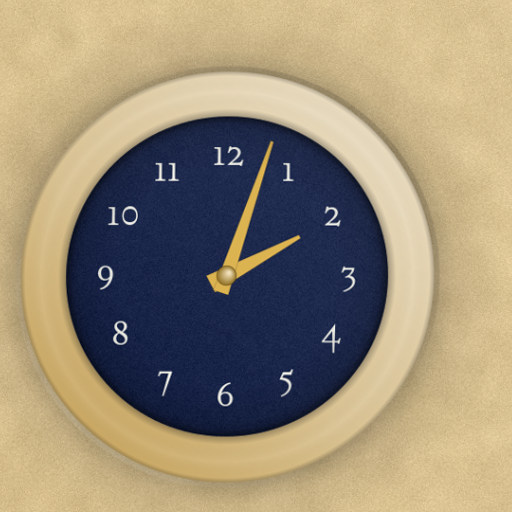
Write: 2:03
